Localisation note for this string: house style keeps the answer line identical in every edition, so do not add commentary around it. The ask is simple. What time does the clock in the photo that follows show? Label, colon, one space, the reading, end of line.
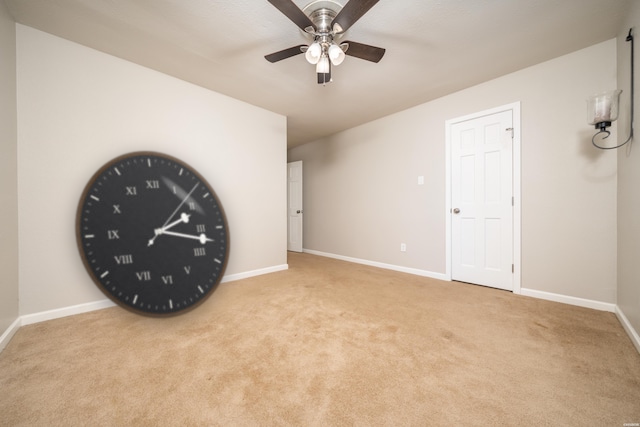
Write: 2:17:08
